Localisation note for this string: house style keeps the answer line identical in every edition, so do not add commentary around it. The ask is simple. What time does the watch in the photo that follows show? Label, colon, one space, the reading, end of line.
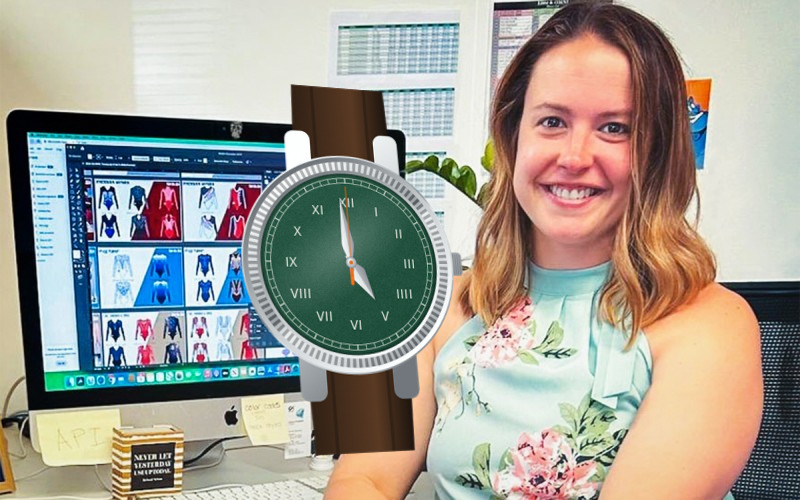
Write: 4:59:00
